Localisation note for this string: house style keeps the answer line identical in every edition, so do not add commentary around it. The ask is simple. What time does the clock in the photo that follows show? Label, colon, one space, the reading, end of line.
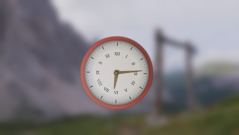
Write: 6:14
